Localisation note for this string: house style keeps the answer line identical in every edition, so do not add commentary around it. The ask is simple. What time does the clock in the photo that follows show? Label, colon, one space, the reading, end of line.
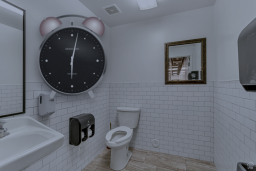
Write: 6:02
